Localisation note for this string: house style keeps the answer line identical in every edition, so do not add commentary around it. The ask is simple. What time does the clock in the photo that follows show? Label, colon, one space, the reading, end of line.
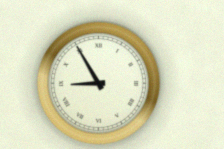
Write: 8:55
